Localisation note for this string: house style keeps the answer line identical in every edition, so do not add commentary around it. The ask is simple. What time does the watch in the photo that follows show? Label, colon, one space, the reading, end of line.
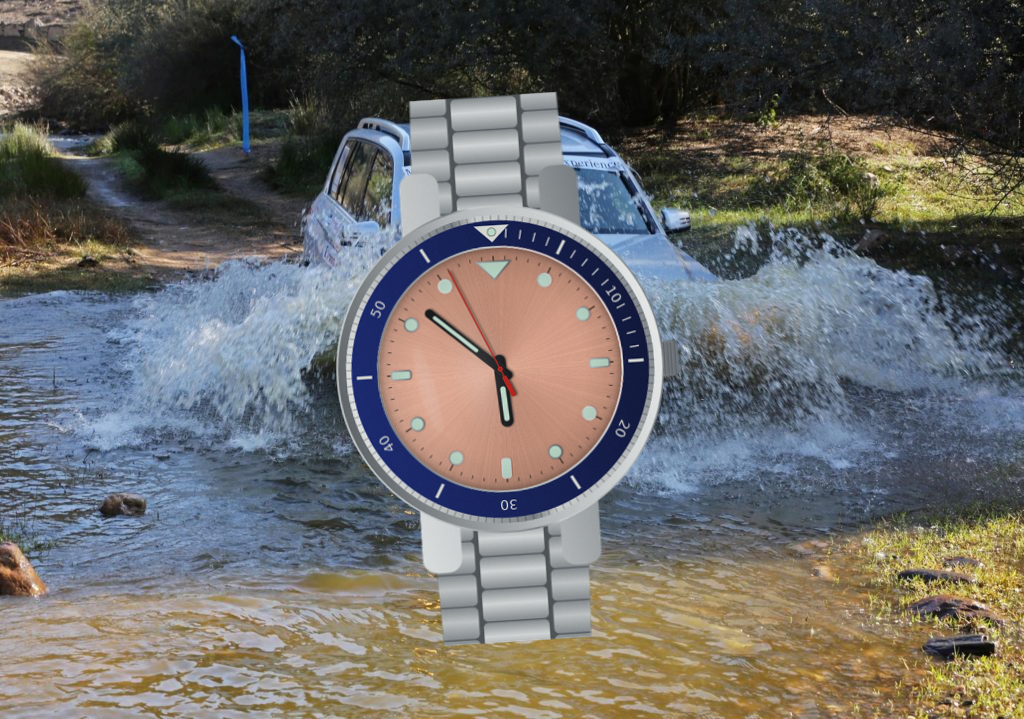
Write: 5:51:56
